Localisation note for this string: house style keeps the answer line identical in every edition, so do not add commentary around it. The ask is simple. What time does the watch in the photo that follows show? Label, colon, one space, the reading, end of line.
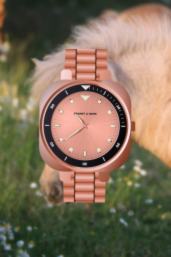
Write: 10:39
